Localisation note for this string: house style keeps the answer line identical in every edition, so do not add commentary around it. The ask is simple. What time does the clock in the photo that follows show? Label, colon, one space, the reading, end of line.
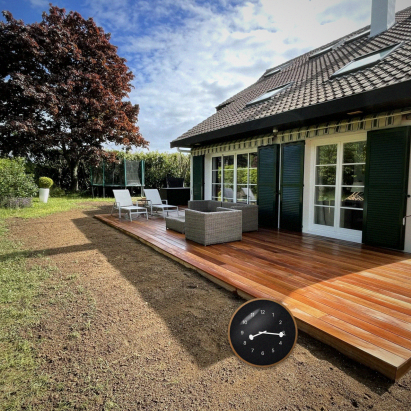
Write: 8:16
